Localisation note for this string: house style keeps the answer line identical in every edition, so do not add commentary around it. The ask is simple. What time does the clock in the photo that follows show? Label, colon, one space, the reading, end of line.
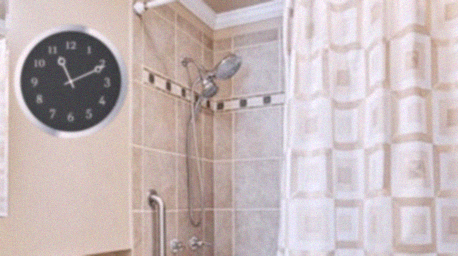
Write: 11:11
